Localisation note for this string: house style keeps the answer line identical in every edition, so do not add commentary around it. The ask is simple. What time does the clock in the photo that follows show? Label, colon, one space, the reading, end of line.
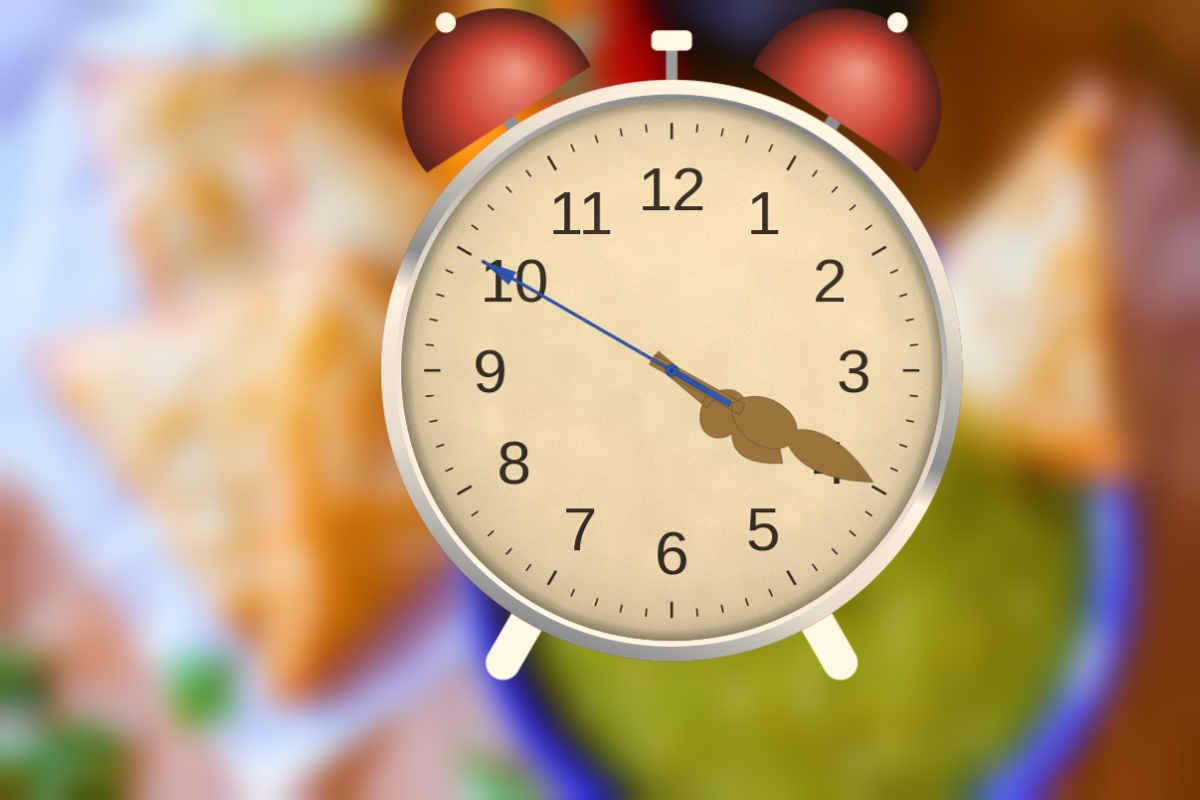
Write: 4:19:50
